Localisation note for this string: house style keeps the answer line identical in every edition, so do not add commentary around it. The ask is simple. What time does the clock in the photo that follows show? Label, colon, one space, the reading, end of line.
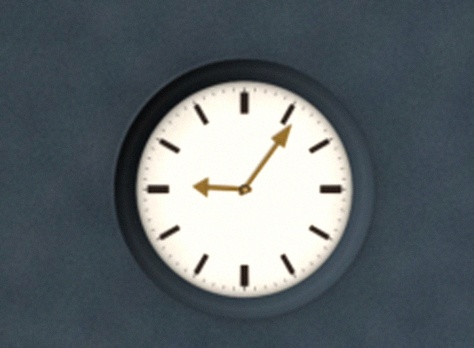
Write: 9:06
